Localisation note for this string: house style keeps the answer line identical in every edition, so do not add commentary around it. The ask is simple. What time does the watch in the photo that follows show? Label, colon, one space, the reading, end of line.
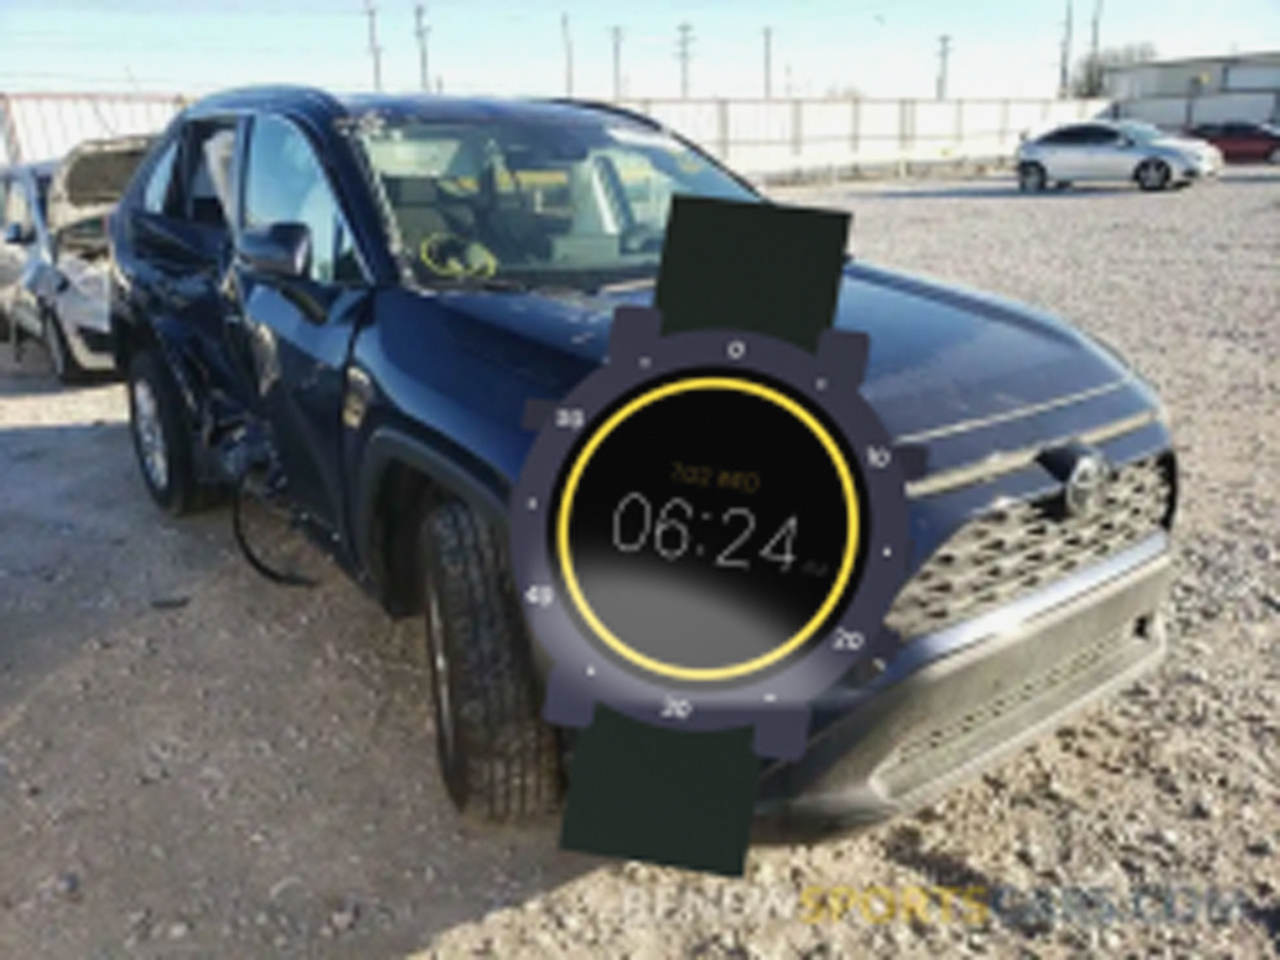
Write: 6:24
